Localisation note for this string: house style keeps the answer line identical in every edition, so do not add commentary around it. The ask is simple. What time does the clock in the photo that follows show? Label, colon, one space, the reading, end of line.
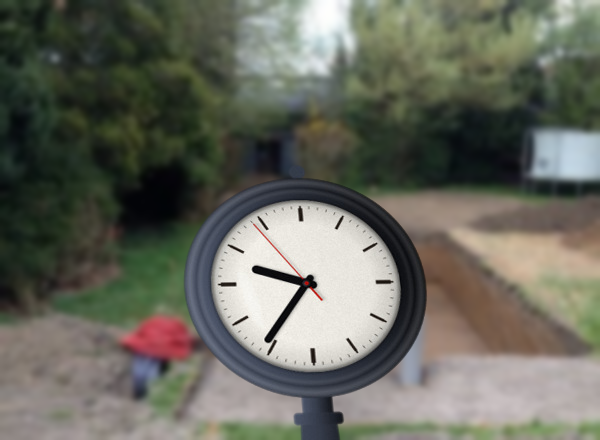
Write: 9:35:54
